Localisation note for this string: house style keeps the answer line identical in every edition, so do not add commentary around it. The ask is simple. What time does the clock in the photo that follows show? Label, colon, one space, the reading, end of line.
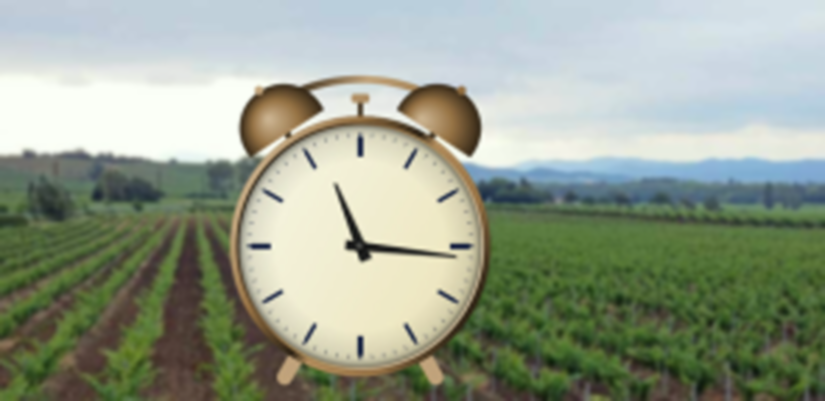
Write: 11:16
